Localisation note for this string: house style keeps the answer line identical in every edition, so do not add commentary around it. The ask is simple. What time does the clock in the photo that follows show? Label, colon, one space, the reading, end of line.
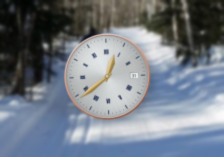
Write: 12:39
